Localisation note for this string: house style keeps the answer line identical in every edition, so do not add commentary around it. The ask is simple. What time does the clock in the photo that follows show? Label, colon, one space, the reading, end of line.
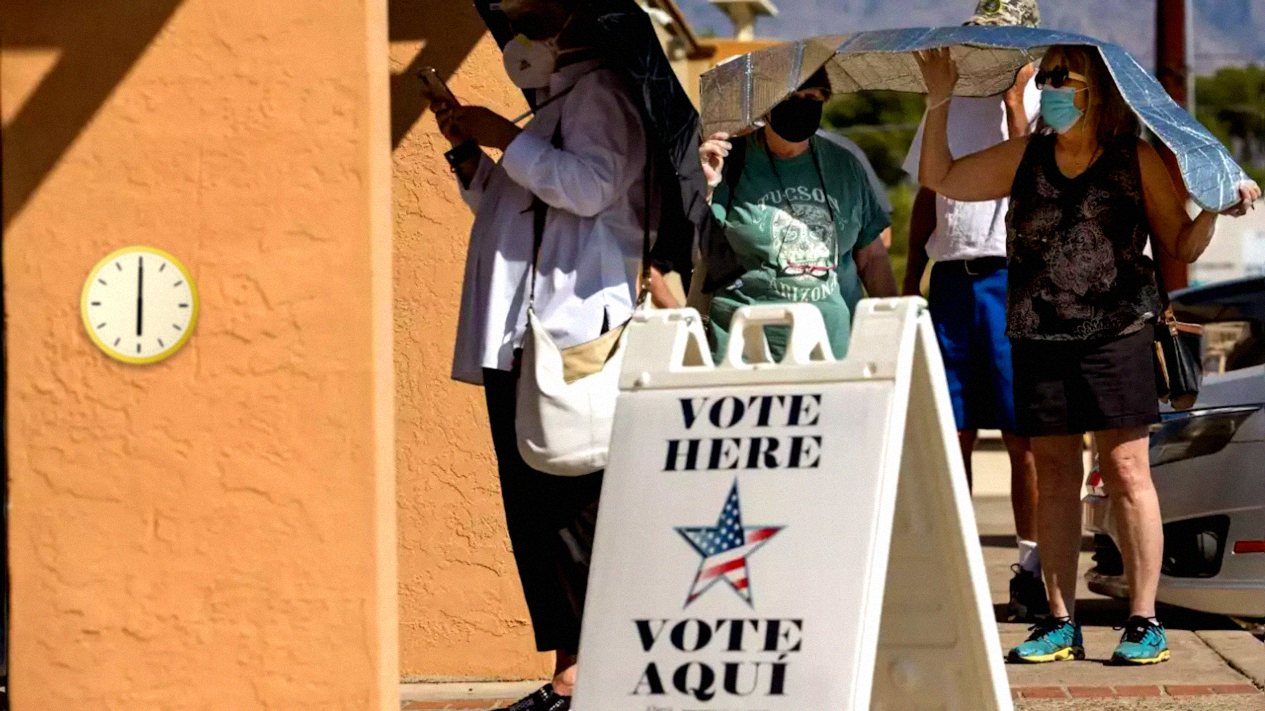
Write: 6:00
